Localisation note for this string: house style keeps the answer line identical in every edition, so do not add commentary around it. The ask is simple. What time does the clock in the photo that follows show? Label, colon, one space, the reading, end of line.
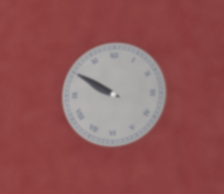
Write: 9:50
